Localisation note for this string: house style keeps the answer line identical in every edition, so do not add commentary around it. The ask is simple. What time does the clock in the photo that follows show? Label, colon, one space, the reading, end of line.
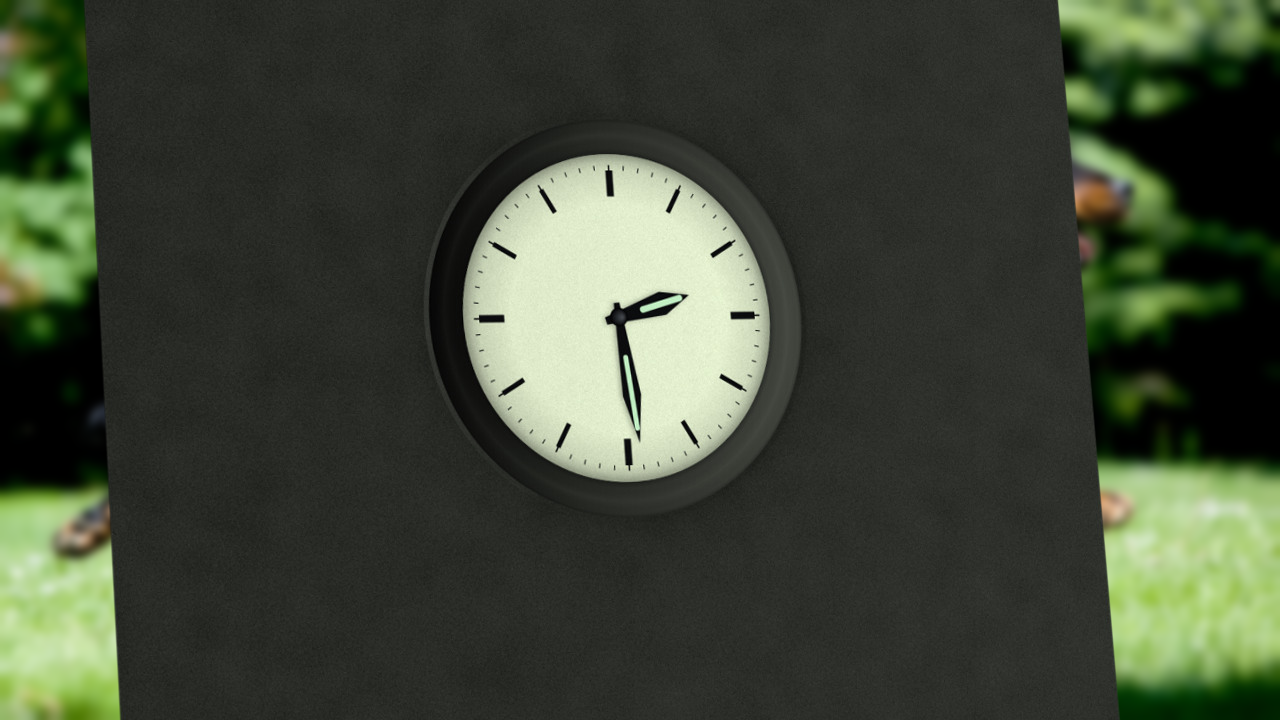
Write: 2:29
